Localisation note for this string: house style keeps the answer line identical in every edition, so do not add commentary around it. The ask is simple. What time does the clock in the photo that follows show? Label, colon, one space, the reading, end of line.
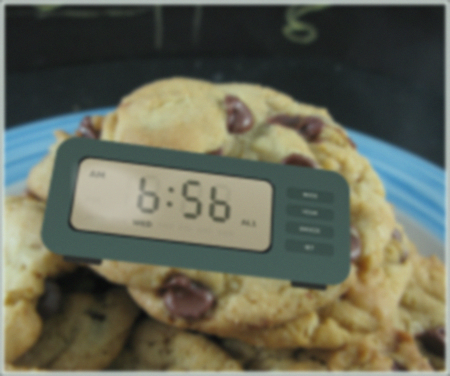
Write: 6:56
